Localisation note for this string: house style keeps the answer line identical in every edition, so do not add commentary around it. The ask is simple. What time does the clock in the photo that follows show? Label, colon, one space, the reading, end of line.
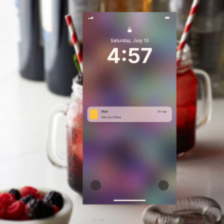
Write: 4:57
